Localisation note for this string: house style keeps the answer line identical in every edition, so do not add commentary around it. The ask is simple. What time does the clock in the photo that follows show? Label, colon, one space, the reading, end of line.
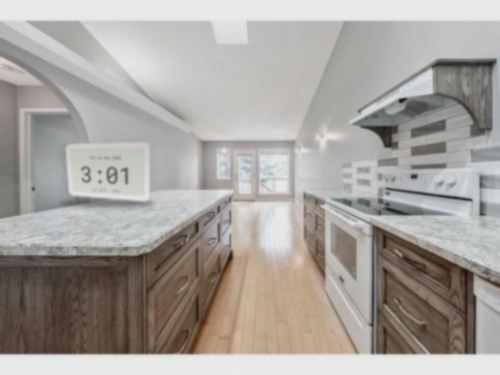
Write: 3:01
